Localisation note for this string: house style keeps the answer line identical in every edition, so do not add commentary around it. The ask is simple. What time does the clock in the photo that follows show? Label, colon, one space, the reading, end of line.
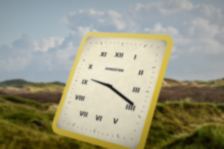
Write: 9:19
